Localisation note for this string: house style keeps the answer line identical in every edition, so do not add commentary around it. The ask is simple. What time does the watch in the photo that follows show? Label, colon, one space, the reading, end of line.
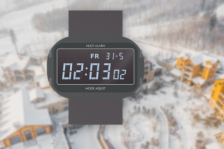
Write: 2:03:02
